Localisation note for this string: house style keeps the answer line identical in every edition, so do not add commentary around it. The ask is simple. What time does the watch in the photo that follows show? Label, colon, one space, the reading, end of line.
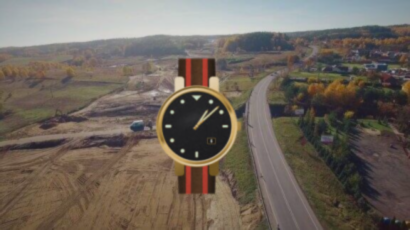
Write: 1:08
